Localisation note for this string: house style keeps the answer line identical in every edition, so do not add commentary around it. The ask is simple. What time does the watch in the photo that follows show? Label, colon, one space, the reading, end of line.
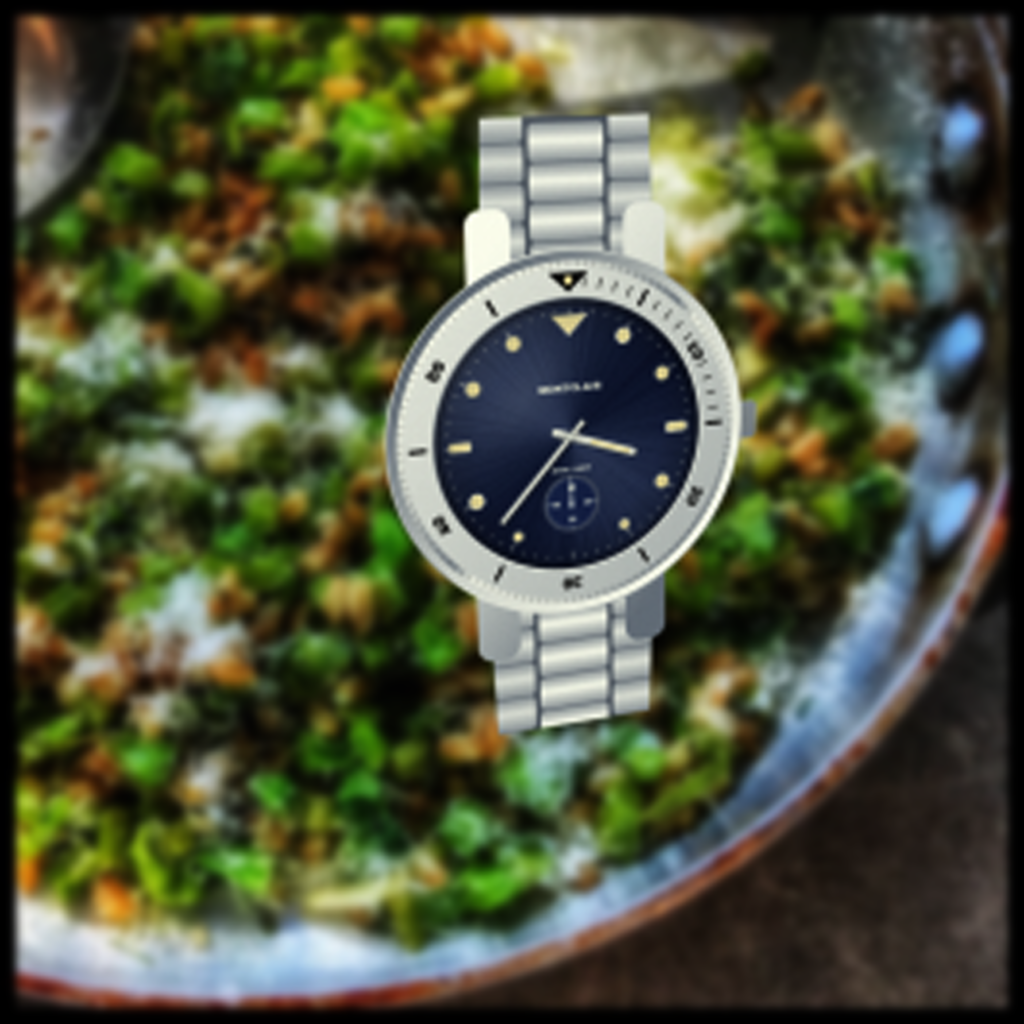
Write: 3:37
